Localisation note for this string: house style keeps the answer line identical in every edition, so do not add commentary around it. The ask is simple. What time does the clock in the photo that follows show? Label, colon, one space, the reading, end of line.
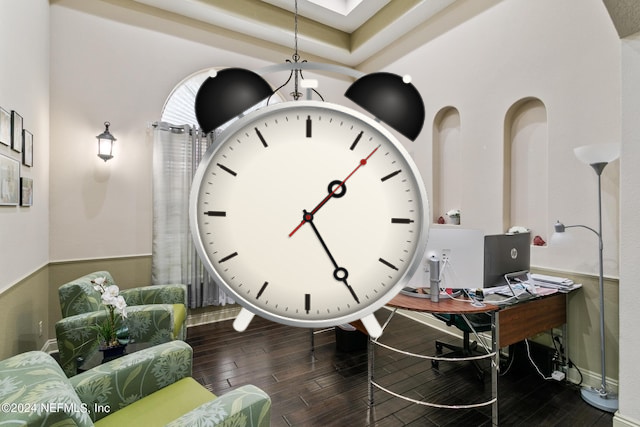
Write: 1:25:07
